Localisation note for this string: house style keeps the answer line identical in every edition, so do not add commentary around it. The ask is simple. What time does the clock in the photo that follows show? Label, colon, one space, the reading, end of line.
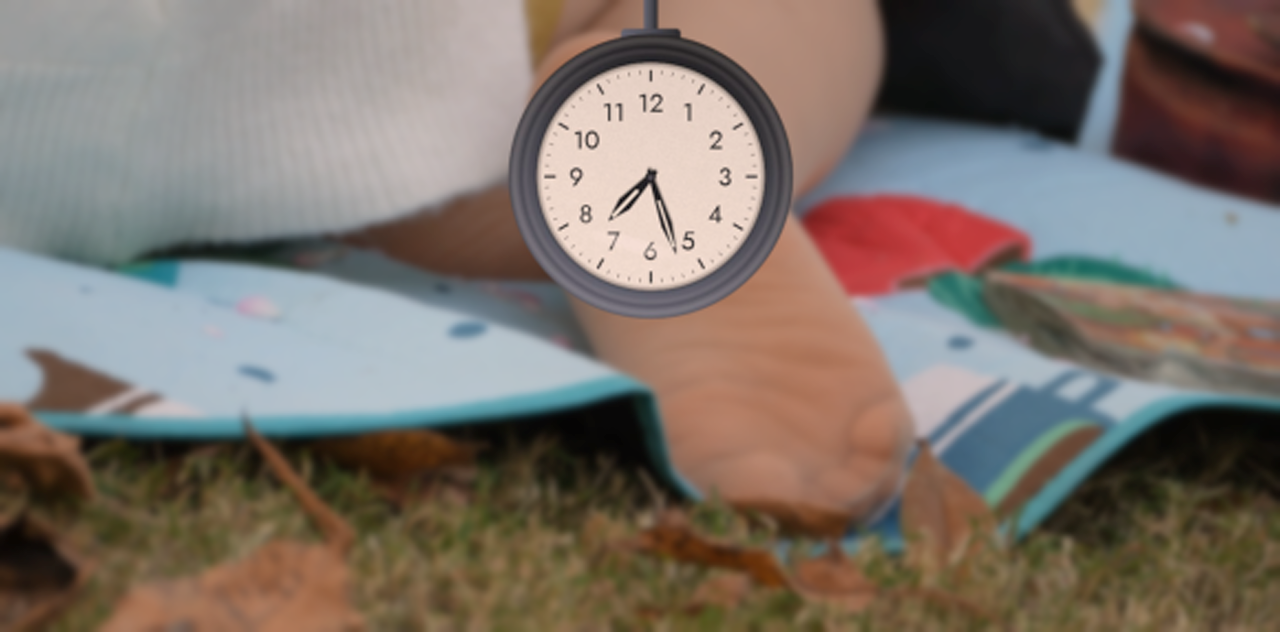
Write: 7:27
